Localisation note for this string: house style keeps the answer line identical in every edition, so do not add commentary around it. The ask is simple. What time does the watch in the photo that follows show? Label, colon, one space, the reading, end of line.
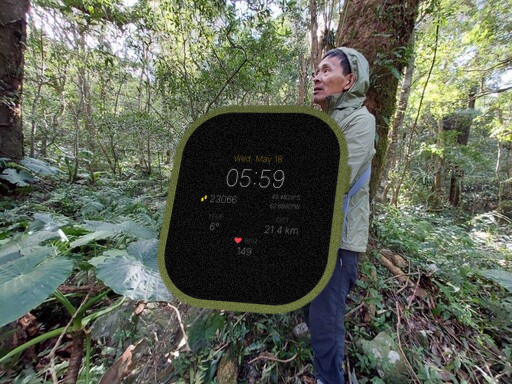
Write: 5:59
